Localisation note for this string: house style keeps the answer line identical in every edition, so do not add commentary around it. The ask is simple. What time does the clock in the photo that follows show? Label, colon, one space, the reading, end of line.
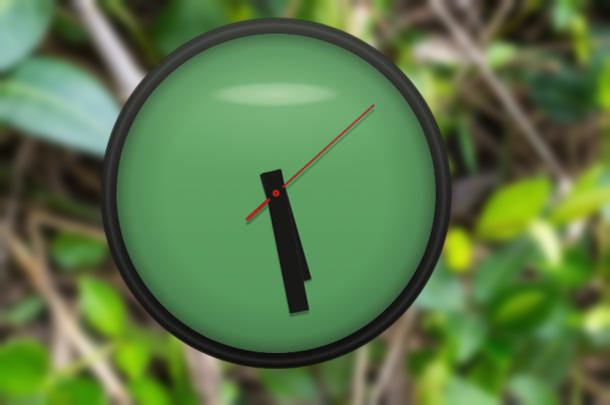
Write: 5:28:08
